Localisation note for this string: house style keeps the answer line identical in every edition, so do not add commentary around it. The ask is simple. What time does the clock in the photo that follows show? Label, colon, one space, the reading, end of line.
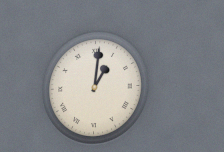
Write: 1:01
